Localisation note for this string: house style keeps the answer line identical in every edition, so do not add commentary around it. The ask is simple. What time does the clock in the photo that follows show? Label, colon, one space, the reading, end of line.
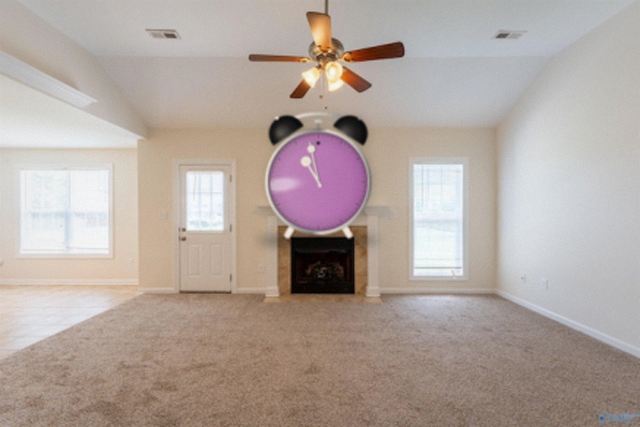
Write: 10:58
